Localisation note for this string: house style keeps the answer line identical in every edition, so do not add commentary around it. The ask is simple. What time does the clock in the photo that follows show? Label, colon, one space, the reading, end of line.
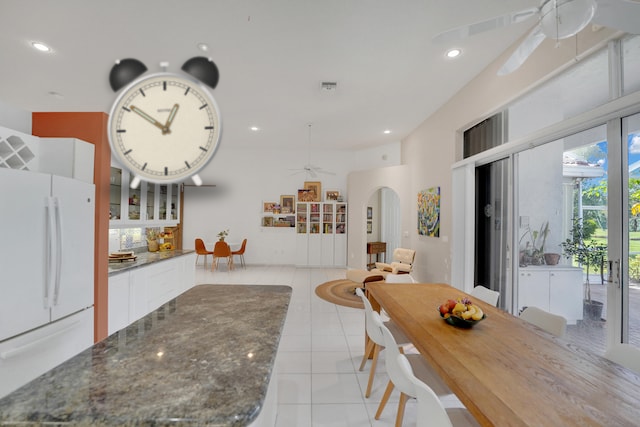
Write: 12:51
